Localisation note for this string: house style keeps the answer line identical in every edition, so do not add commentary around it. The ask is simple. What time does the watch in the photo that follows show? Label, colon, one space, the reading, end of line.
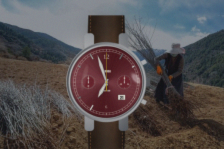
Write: 6:57
